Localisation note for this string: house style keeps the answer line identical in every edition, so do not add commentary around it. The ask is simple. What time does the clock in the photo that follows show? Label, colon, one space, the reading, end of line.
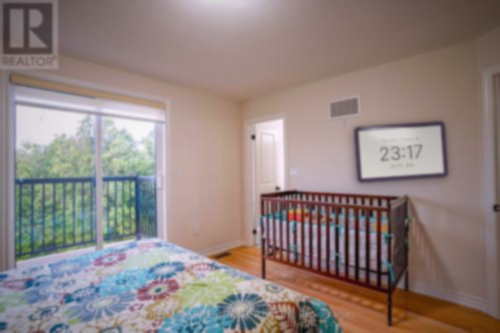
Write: 23:17
